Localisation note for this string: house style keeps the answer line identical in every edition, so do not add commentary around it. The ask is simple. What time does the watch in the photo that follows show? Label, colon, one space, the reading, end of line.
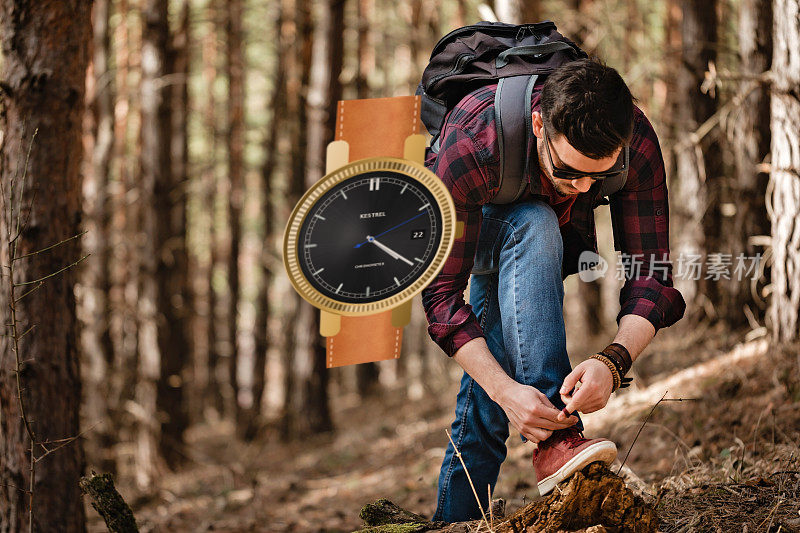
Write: 4:21:11
